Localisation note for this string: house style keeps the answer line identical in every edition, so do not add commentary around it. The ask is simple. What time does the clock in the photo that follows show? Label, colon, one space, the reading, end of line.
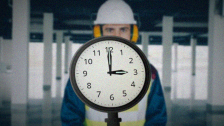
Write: 3:00
